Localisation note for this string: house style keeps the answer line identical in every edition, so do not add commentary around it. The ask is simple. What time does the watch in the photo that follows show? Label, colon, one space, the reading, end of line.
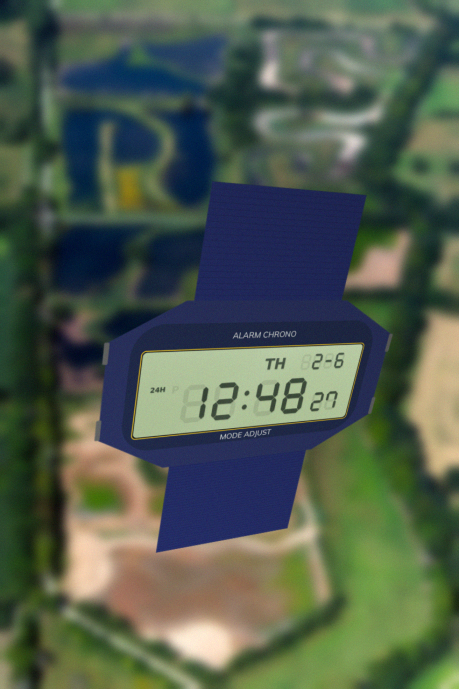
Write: 12:48:27
